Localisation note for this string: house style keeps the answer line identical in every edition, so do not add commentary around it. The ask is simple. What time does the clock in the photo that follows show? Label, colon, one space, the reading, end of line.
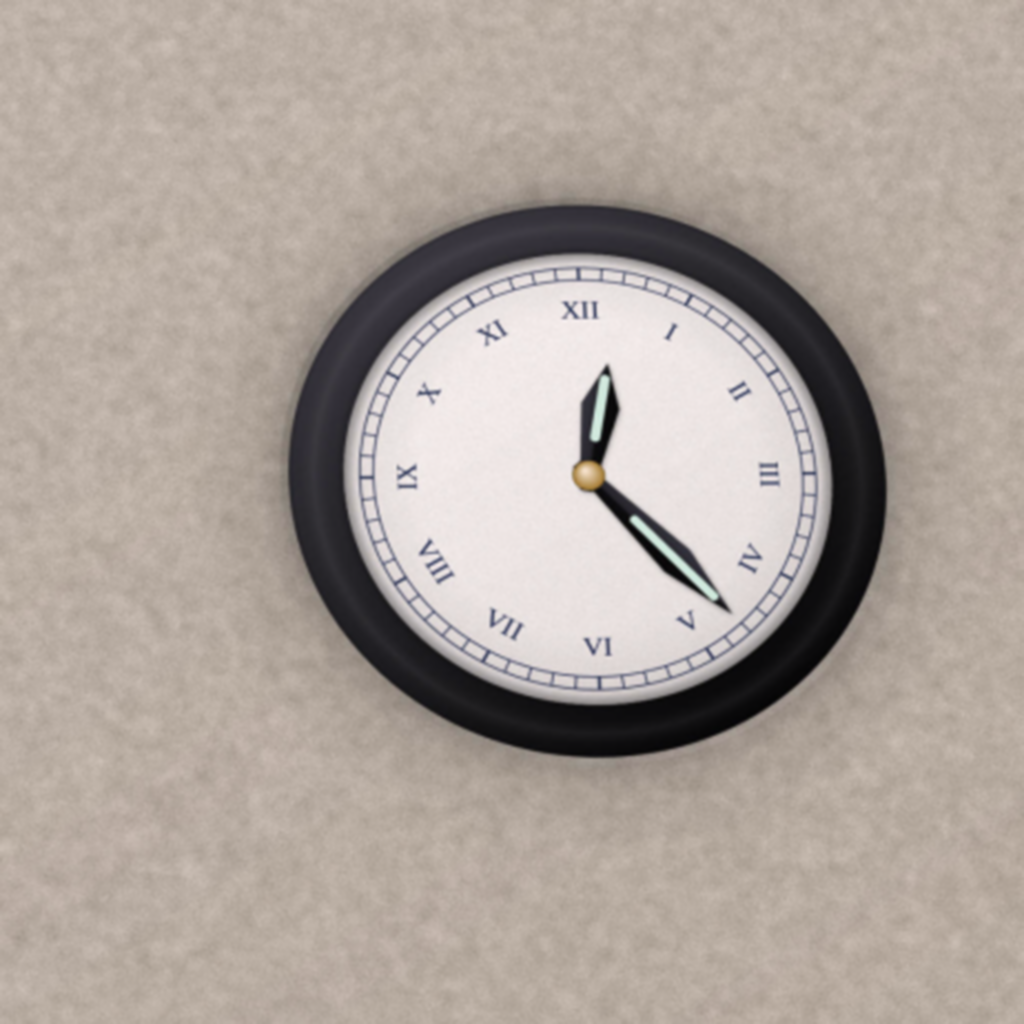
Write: 12:23
